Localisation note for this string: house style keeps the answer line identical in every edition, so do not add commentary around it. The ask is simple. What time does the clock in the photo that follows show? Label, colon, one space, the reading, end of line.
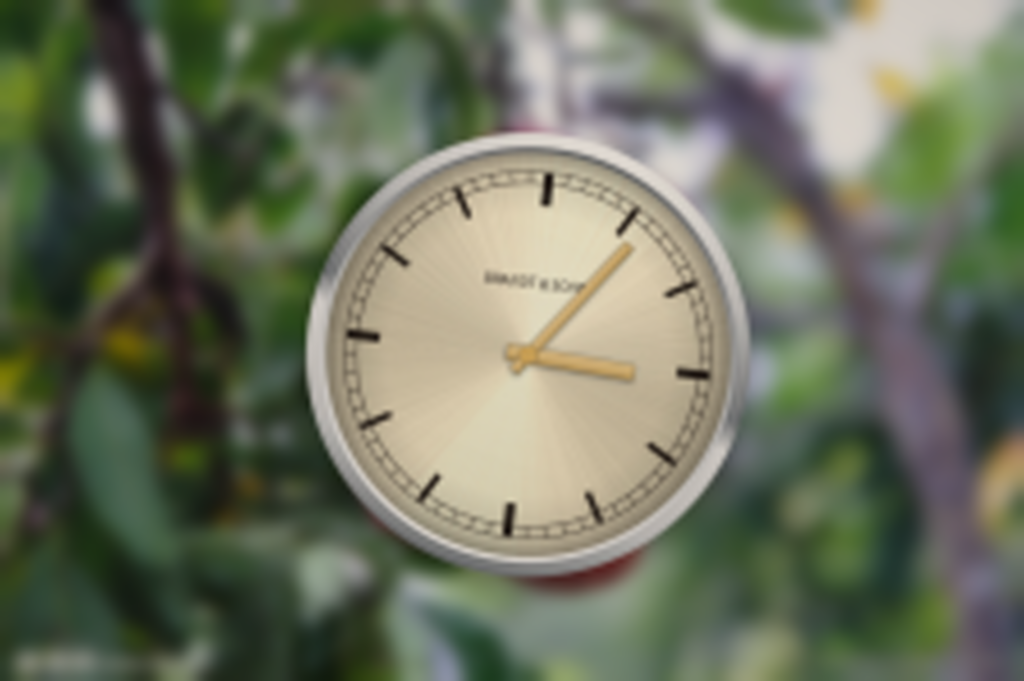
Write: 3:06
